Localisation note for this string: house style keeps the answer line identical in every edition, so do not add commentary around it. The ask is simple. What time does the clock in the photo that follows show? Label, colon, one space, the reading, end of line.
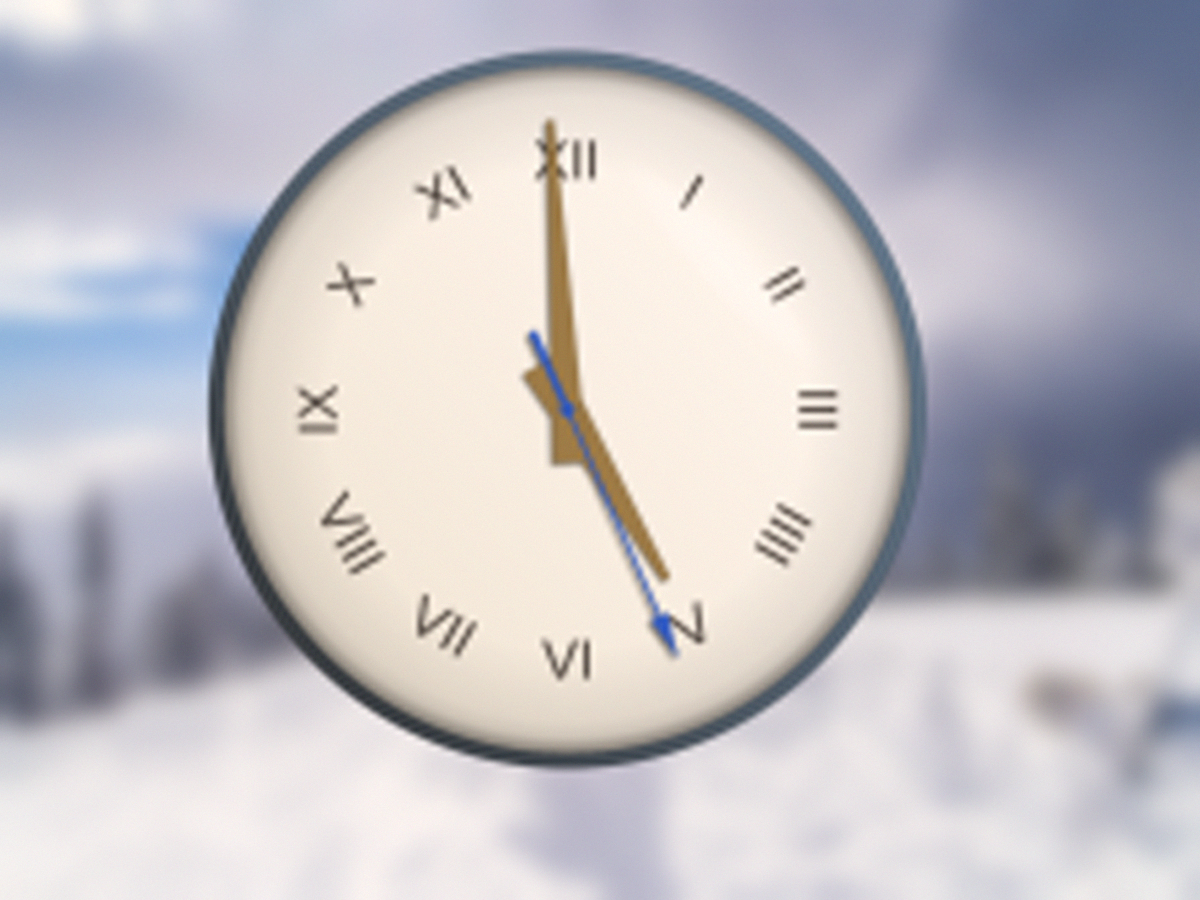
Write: 4:59:26
